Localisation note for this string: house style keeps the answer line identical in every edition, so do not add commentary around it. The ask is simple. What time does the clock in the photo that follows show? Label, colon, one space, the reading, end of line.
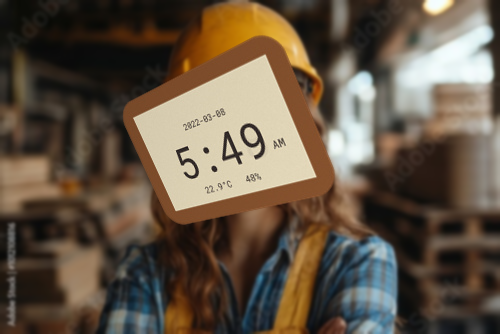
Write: 5:49
